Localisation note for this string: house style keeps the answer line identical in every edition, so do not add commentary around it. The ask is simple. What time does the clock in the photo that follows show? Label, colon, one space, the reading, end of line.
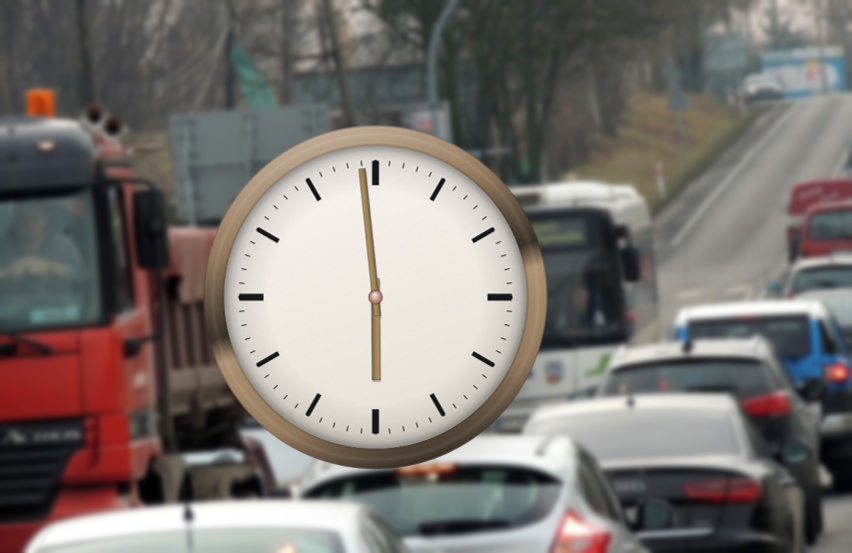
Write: 5:59
